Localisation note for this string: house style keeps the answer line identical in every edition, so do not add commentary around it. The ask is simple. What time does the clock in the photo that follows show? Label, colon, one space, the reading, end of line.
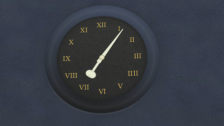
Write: 7:06
